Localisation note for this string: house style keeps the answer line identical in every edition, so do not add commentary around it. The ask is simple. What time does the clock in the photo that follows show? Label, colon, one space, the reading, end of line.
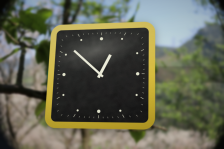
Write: 12:52
